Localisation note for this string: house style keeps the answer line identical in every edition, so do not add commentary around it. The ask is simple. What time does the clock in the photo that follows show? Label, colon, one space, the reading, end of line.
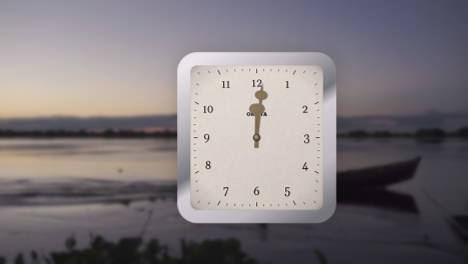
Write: 12:01
